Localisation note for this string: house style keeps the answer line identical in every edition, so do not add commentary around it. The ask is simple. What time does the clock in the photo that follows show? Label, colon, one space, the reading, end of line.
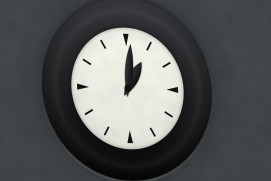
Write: 1:01
